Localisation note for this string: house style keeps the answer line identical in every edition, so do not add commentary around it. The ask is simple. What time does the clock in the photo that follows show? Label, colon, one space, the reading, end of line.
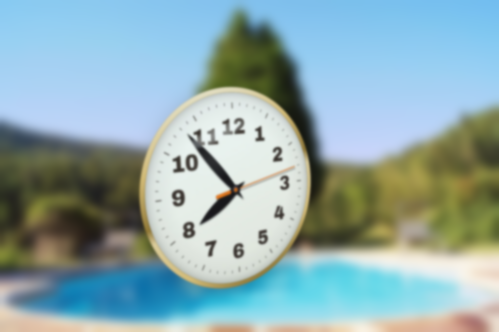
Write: 7:53:13
